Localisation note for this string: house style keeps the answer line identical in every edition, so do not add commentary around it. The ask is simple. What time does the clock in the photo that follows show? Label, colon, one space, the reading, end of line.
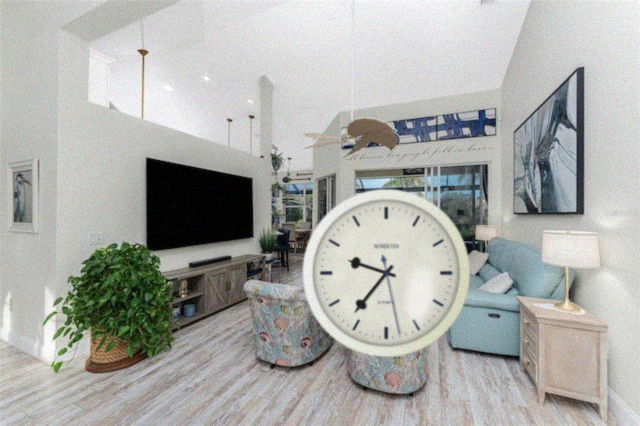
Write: 9:36:28
